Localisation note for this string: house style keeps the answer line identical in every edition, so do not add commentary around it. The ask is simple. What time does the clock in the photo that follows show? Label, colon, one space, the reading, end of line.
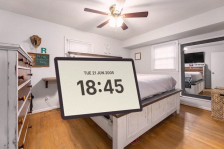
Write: 18:45
